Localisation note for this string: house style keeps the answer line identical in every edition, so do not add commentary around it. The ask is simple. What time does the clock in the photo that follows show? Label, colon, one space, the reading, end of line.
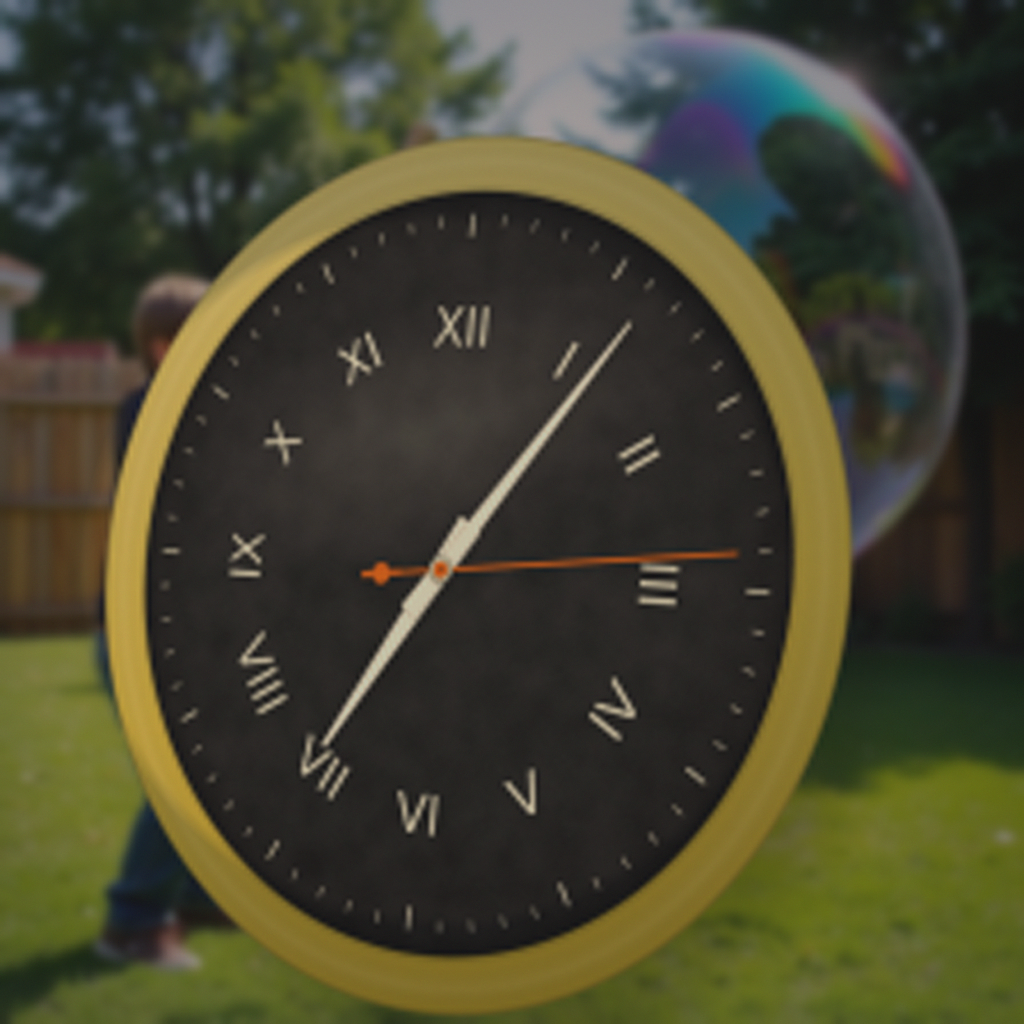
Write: 7:06:14
